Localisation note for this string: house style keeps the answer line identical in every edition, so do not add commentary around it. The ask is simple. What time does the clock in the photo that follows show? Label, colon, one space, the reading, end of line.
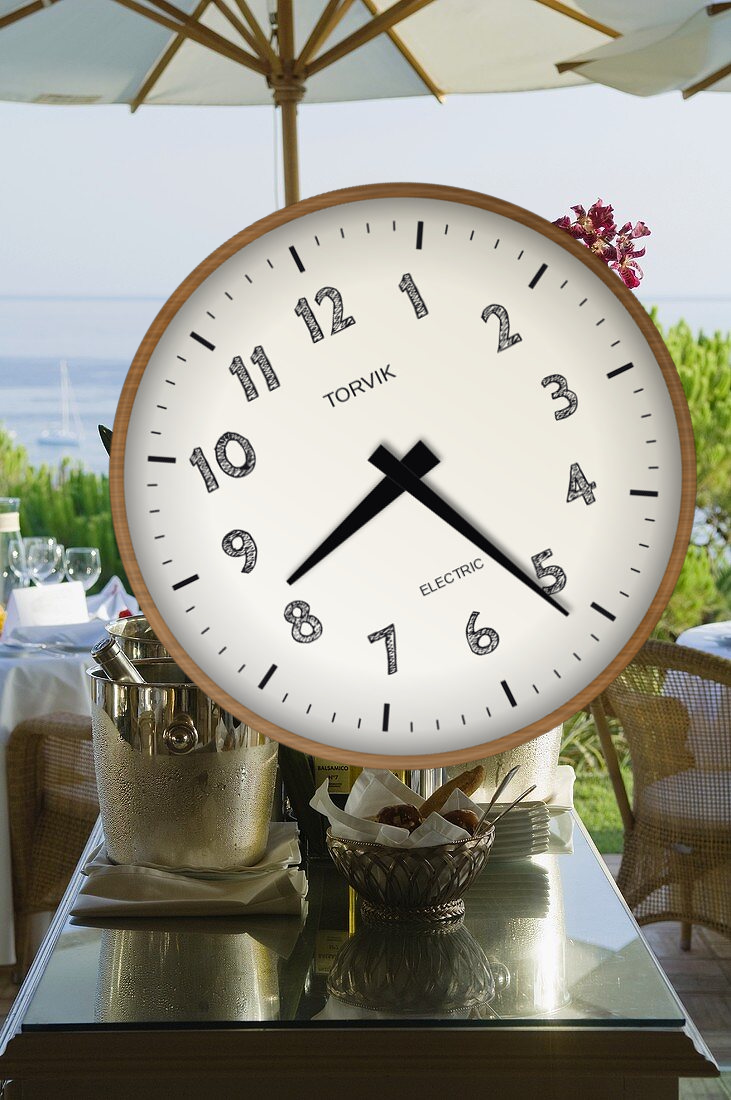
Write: 8:26
